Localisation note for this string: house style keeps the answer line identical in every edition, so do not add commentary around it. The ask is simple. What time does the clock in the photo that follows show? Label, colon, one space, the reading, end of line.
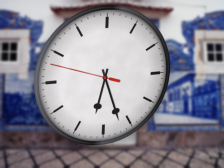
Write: 6:26:48
